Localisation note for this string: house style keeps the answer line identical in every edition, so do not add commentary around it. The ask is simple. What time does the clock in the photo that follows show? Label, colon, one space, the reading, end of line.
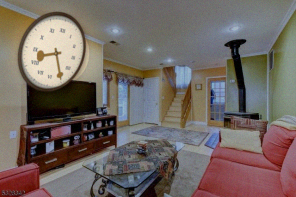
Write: 8:25
